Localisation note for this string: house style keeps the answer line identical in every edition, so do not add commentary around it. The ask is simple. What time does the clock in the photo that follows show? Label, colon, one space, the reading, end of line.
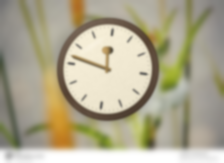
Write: 11:47
